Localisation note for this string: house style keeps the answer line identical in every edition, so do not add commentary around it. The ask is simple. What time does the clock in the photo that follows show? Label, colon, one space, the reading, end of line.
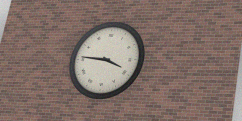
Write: 3:46
